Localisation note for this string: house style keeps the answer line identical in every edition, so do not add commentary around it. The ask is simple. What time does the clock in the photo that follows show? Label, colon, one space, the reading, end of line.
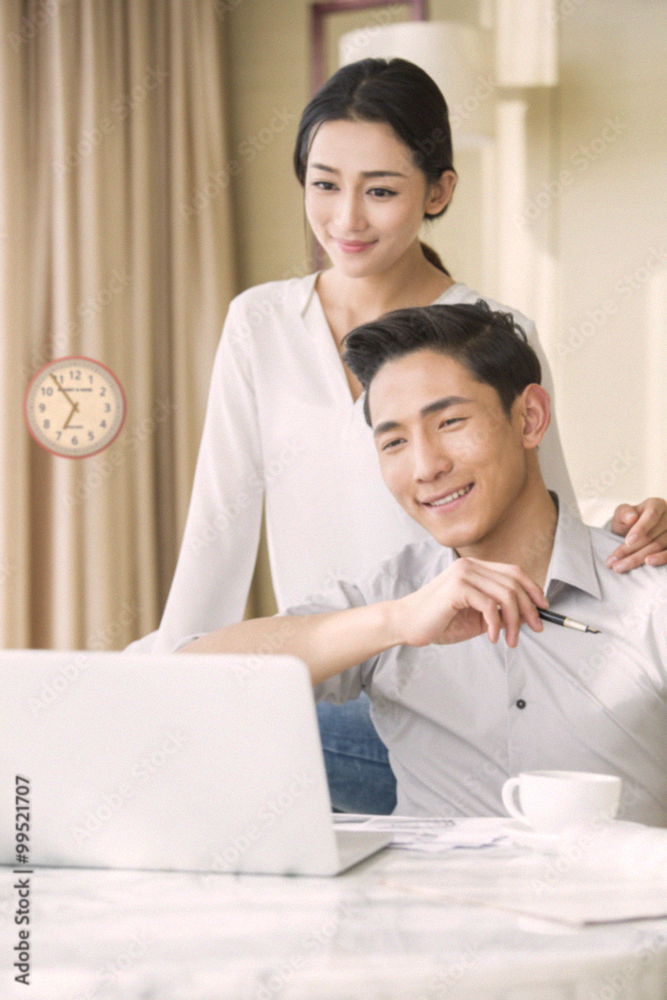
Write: 6:54
